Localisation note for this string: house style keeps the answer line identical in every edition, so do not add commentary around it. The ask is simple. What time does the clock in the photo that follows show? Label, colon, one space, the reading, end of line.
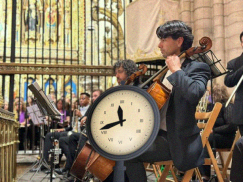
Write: 11:42
